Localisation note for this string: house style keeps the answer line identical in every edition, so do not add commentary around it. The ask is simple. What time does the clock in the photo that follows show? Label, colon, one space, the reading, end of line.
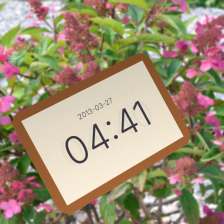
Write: 4:41
